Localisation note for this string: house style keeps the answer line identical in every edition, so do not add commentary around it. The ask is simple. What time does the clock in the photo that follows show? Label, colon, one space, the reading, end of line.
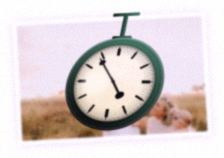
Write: 4:54
